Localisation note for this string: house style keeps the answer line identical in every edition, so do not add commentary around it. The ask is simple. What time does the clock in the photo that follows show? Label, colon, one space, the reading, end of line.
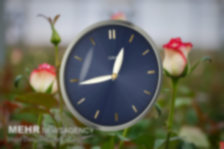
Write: 12:44
